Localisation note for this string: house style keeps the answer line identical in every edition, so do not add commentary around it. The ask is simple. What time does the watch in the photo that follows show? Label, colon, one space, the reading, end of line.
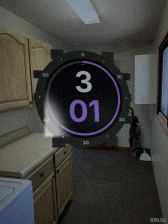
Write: 3:01
